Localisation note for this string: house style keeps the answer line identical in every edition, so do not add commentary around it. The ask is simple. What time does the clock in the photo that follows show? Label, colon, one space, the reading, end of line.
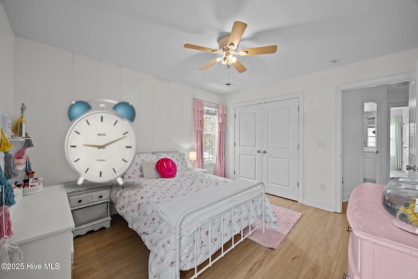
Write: 9:11
